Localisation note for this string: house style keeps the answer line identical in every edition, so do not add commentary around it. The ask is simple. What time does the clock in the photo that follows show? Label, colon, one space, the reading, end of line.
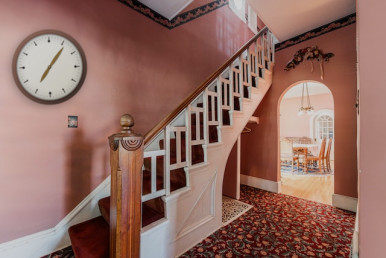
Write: 7:06
